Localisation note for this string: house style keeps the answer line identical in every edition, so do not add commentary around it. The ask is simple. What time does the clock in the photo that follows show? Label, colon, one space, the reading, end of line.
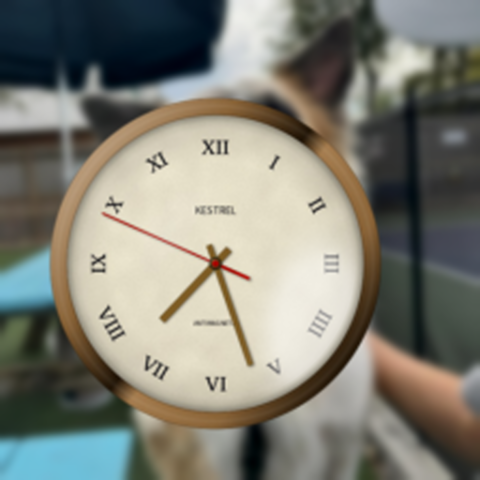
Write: 7:26:49
